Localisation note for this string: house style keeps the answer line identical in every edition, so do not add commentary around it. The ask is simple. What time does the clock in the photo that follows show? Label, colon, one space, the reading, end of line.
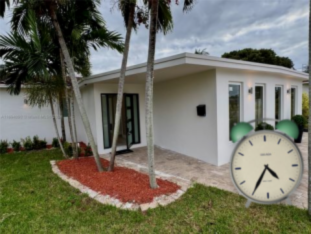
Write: 4:35
